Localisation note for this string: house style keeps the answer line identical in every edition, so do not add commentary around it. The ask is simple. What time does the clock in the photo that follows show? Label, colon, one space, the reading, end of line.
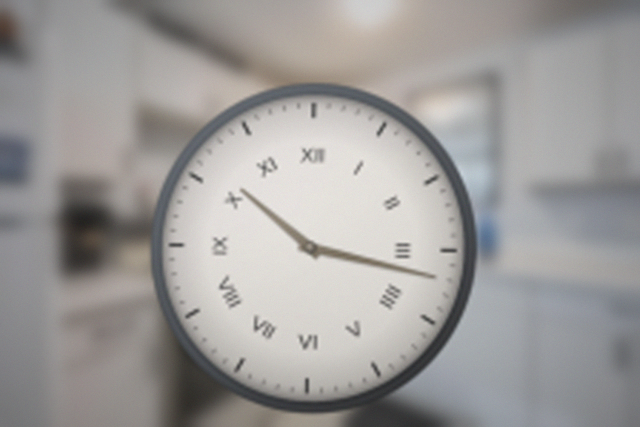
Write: 10:17
